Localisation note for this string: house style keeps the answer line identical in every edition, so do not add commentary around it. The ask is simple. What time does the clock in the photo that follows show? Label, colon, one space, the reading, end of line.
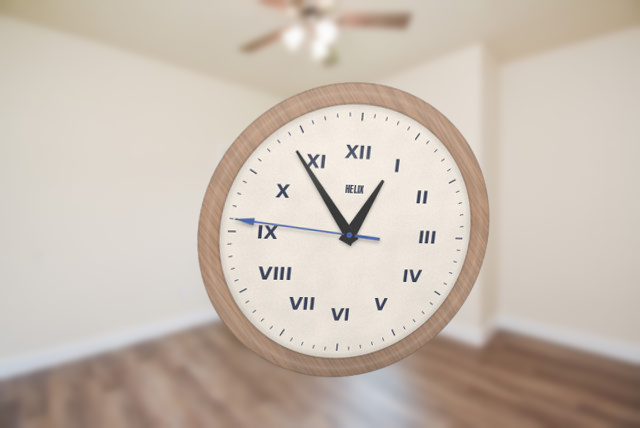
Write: 12:53:46
